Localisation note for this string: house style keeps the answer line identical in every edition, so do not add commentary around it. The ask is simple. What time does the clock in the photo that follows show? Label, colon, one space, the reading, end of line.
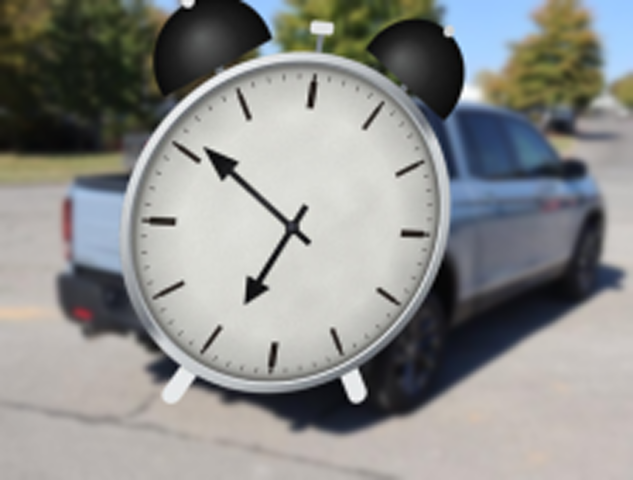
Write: 6:51
